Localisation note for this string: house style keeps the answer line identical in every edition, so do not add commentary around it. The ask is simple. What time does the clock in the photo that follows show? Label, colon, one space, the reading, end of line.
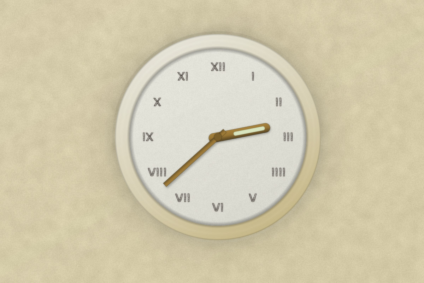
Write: 2:38
